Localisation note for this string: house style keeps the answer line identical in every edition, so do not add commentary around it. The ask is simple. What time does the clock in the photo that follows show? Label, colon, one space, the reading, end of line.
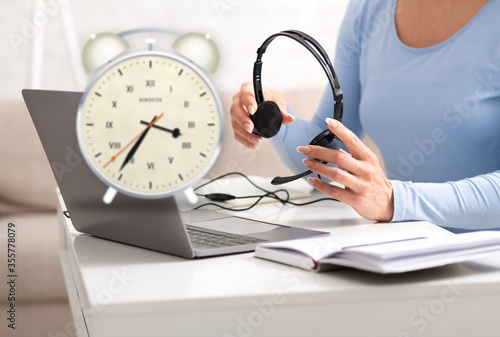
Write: 3:35:38
